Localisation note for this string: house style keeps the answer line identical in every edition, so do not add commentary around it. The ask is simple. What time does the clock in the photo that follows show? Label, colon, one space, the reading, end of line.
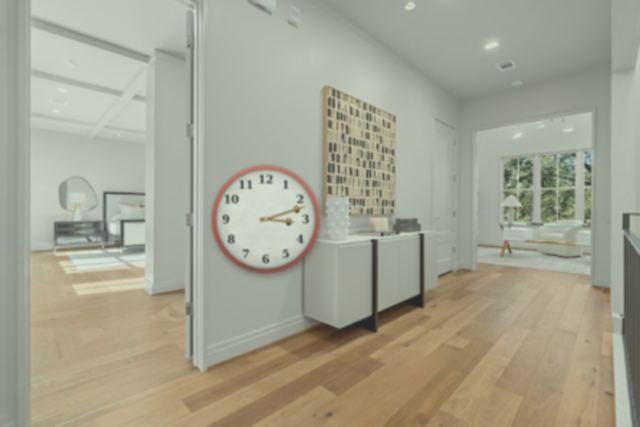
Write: 3:12
